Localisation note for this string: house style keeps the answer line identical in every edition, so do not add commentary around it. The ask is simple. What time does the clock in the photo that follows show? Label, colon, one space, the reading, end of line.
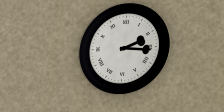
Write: 2:16
